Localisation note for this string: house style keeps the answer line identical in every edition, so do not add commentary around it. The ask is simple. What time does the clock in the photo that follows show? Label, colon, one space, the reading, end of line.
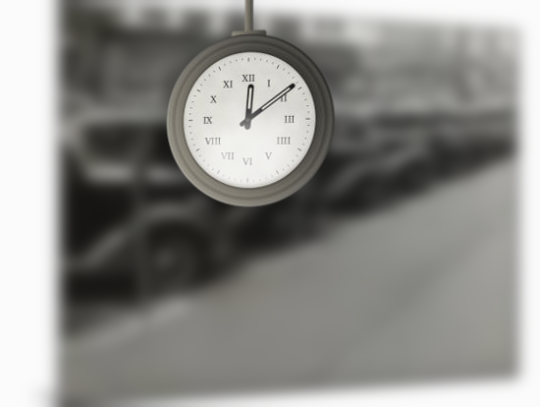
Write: 12:09
